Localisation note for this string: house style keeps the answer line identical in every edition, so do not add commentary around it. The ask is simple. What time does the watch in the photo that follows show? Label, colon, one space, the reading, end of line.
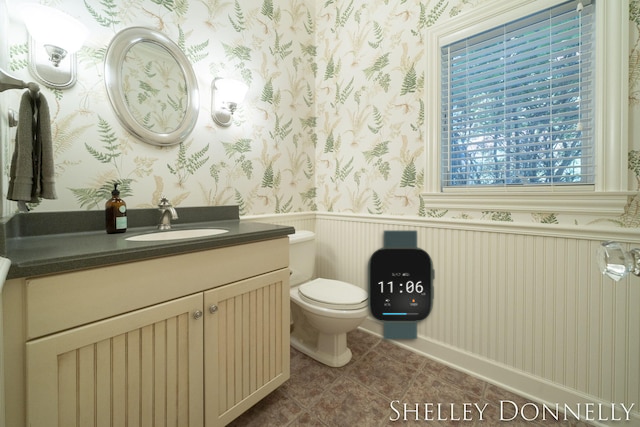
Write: 11:06
